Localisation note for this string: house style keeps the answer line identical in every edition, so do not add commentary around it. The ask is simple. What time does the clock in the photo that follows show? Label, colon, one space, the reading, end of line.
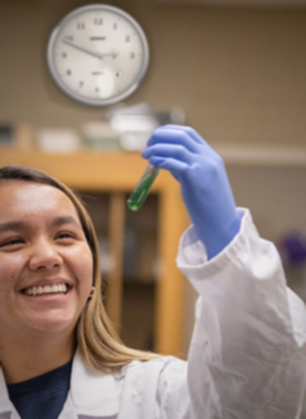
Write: 2:49
